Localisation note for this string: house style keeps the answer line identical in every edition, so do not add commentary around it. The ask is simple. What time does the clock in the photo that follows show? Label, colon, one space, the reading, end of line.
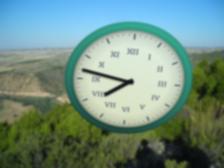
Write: 7:47
